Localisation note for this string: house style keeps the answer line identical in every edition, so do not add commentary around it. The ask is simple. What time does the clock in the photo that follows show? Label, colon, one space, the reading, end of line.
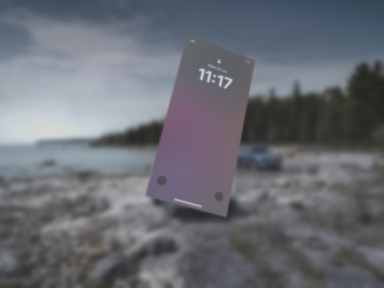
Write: 11:17
